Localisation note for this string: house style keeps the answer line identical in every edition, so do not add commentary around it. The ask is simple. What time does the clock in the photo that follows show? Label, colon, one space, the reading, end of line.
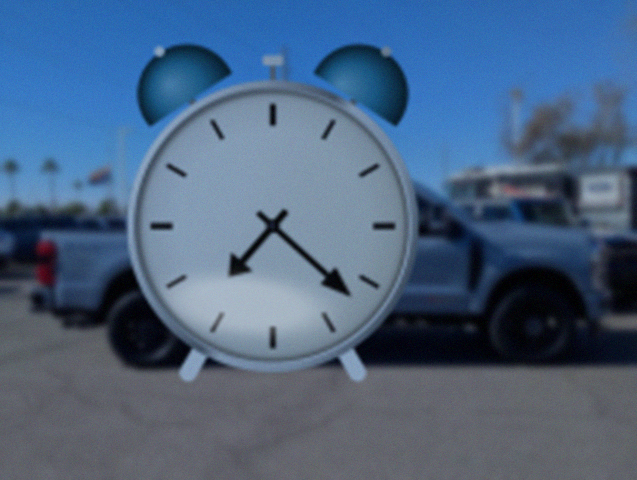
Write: 7:22
